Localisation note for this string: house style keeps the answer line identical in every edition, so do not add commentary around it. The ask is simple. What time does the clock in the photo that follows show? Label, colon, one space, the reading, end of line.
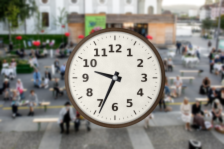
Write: 9:34
